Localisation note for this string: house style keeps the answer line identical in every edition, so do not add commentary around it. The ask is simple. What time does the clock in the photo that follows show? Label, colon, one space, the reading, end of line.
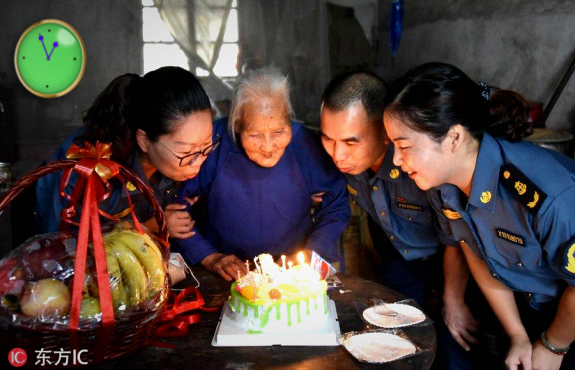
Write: 12:56
